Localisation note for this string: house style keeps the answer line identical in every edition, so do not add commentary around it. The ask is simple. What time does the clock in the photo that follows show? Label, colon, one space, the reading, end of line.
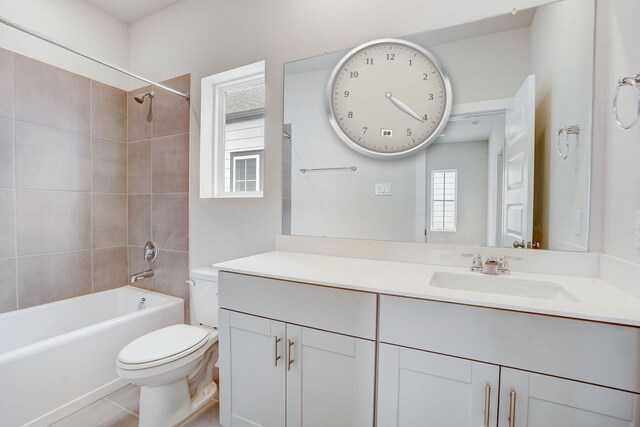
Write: 4:21
